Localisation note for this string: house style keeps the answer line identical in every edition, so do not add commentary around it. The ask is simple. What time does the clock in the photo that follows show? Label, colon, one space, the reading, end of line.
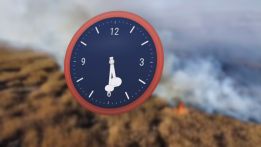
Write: 5:30
